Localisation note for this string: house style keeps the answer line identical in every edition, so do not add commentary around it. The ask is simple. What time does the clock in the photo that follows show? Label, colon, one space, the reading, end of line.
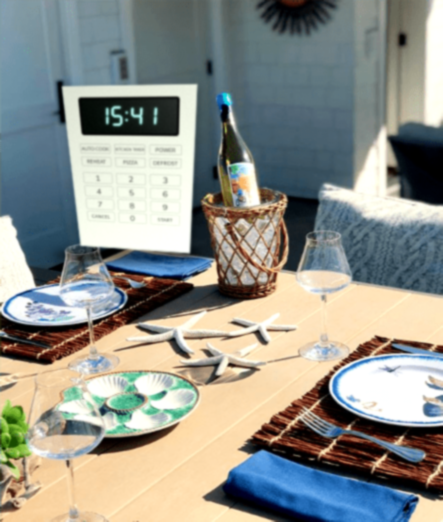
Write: 15:41
